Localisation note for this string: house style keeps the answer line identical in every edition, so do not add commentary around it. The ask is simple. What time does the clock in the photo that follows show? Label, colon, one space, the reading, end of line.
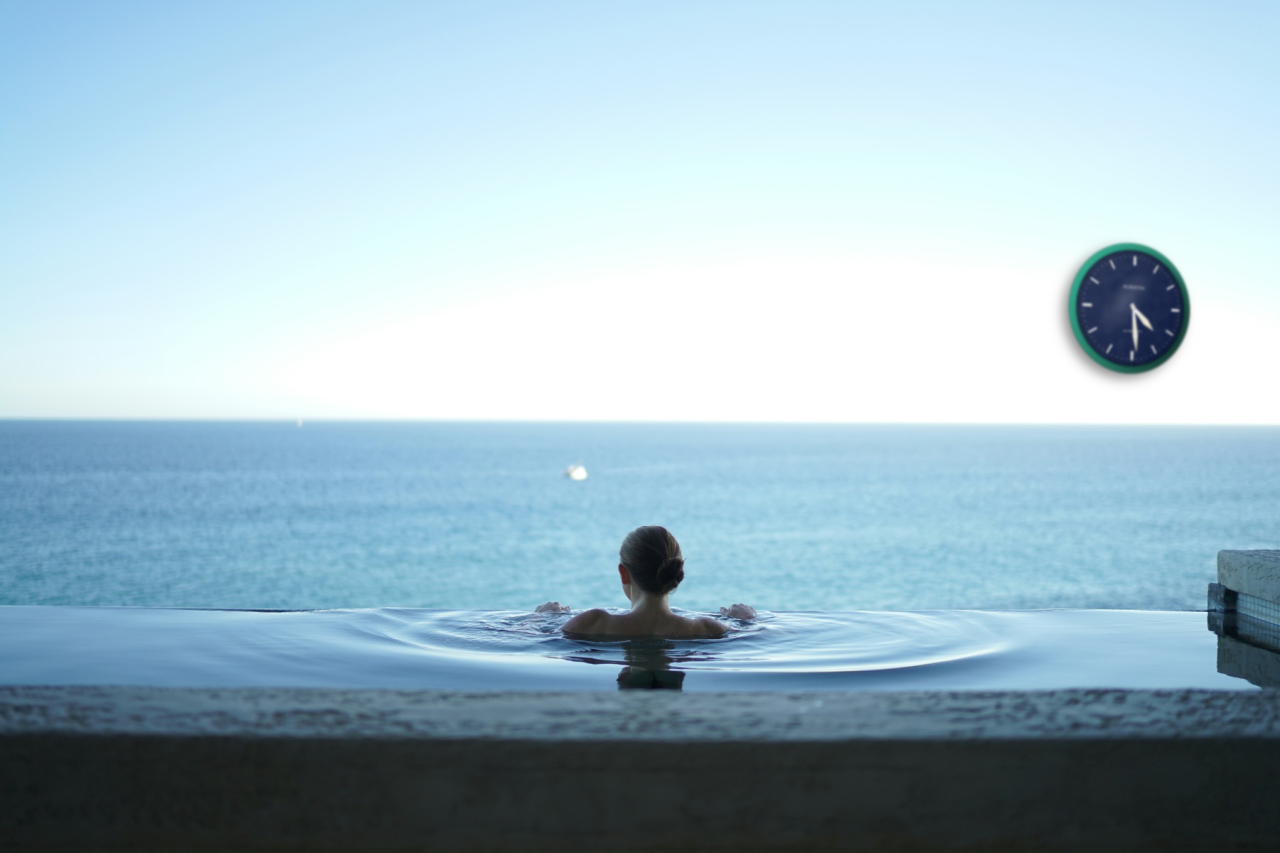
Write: 4:29
